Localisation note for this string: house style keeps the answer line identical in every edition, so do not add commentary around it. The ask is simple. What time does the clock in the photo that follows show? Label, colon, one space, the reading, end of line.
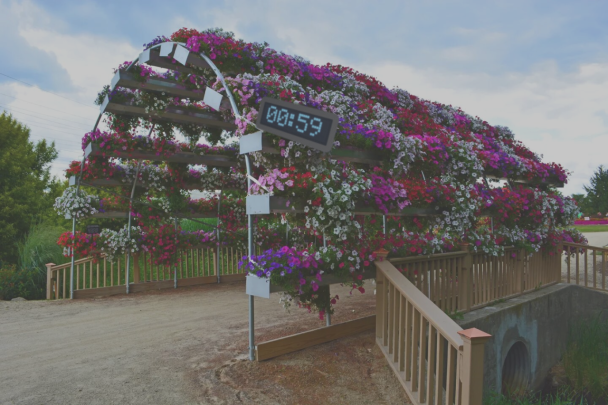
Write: 0:59
